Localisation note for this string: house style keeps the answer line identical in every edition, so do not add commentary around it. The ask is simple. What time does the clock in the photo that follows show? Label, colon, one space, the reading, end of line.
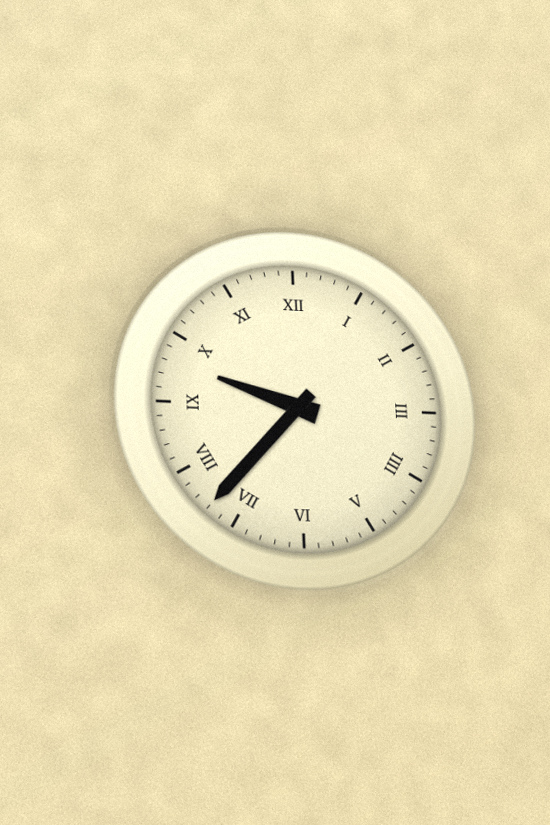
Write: 9:37
